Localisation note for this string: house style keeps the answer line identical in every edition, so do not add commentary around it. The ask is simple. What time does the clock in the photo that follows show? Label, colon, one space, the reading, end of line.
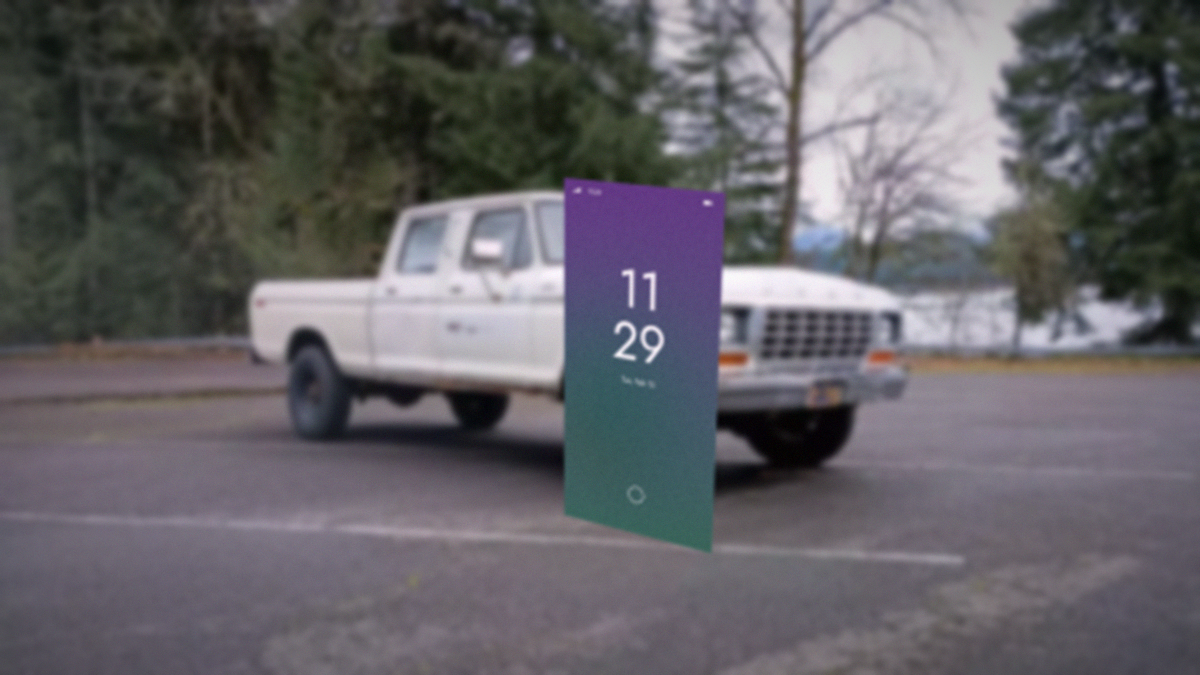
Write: 11:29
